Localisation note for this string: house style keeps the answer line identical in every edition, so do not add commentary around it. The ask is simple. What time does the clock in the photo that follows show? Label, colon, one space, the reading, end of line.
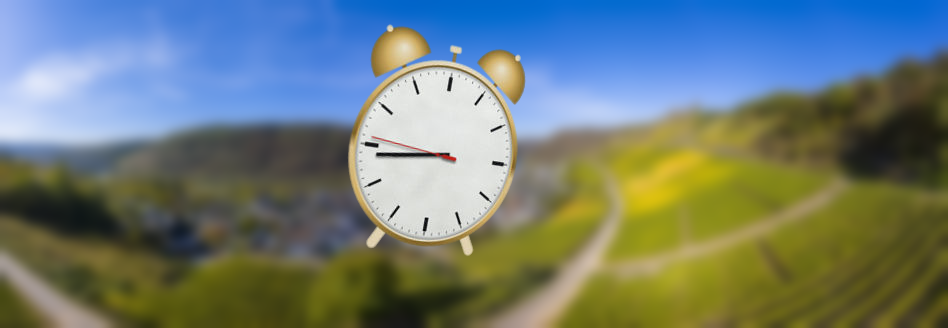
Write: 8:43:46
